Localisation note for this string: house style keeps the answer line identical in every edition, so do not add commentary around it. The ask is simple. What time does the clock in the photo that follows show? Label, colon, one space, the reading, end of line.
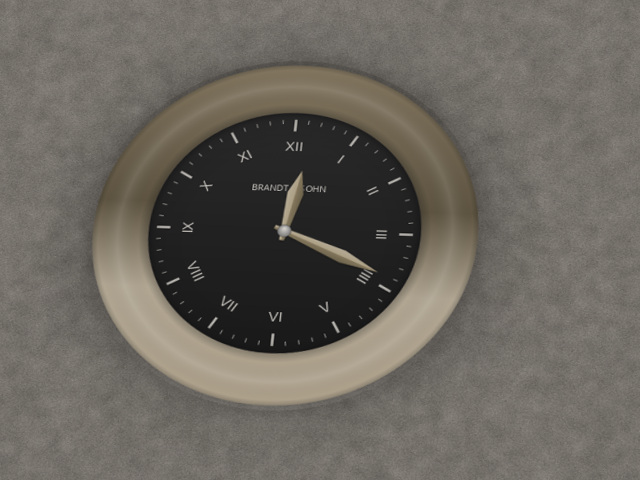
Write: 12:19
